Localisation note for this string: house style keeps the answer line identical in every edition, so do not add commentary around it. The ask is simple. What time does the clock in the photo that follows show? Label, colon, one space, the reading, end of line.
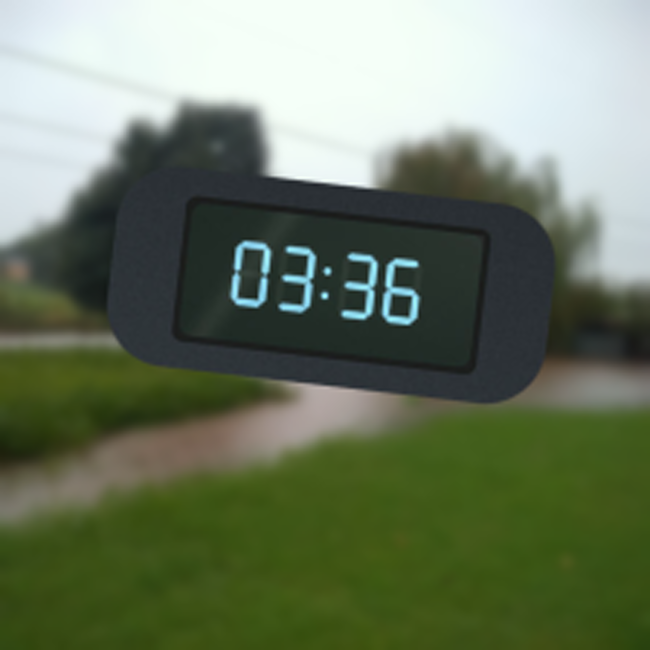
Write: 3:36
